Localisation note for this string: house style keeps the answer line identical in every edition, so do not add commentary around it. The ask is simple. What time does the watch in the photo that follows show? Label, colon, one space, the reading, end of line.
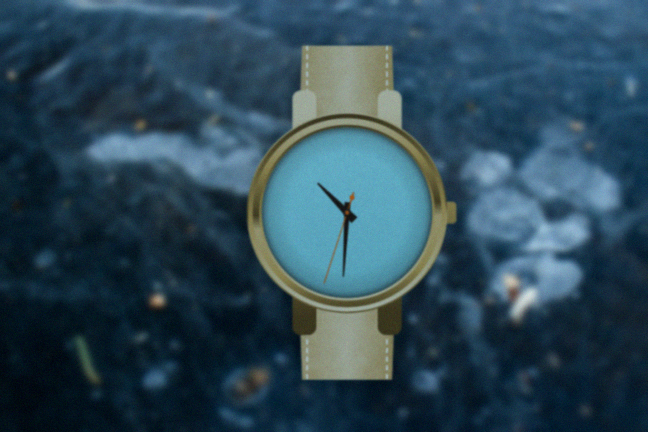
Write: 10:30:33
